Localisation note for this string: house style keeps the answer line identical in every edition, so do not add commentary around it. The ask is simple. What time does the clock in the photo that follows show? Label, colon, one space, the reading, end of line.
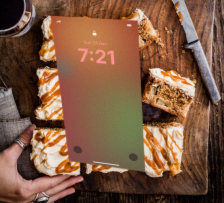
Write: 7:21
